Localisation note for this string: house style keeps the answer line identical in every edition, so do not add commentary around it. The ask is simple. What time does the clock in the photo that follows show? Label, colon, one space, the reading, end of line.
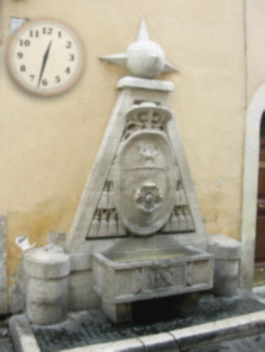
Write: 12:32
